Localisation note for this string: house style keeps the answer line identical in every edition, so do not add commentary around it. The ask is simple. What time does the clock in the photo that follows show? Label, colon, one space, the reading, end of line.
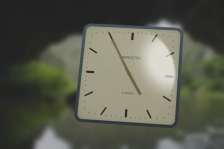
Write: 4:55
